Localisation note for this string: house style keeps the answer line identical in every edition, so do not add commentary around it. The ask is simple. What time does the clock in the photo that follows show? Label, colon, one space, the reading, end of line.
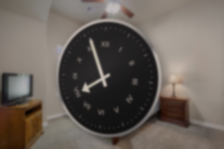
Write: 7:56
